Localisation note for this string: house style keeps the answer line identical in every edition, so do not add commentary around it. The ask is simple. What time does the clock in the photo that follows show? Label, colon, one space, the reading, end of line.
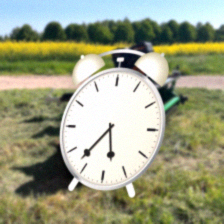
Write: 5:37
